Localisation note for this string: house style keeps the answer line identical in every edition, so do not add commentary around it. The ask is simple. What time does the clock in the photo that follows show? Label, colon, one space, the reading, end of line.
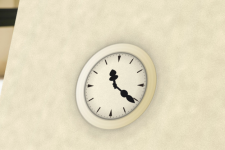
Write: 11:21
